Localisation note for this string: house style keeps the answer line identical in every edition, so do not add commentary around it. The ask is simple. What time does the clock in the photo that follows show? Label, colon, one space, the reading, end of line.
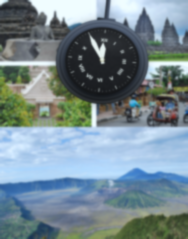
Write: 11:55
